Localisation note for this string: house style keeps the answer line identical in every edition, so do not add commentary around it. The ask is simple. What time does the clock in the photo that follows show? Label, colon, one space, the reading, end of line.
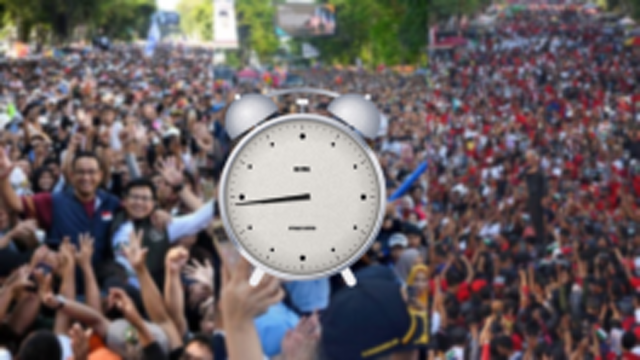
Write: 8:44
